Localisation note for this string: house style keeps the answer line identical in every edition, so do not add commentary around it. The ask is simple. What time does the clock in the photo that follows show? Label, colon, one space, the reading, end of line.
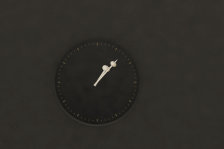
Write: 1:07
